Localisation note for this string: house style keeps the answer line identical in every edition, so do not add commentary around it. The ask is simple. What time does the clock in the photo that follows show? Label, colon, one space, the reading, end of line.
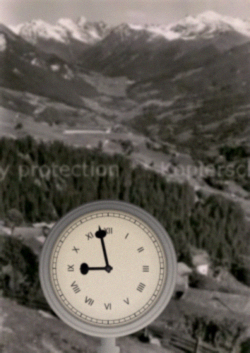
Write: 8:58
